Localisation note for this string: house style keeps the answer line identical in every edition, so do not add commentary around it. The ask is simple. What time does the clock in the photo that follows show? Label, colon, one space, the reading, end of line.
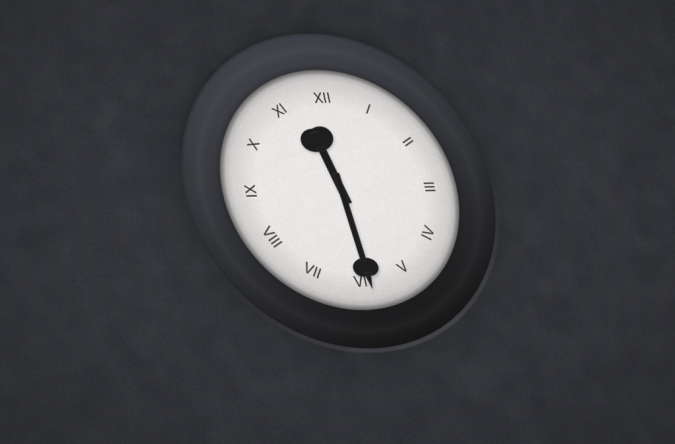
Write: 11:29
